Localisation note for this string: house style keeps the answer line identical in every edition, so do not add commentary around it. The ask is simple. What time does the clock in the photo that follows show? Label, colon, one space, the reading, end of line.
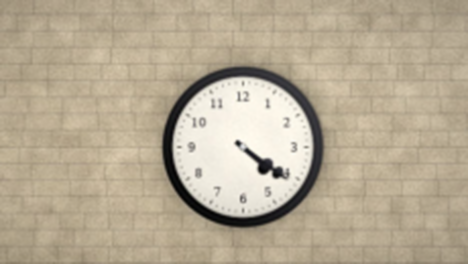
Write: 4:21
